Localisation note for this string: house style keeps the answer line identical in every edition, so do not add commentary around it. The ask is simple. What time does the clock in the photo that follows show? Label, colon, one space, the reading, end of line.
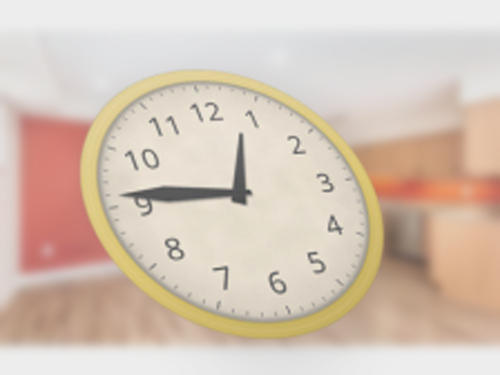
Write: 12:46
